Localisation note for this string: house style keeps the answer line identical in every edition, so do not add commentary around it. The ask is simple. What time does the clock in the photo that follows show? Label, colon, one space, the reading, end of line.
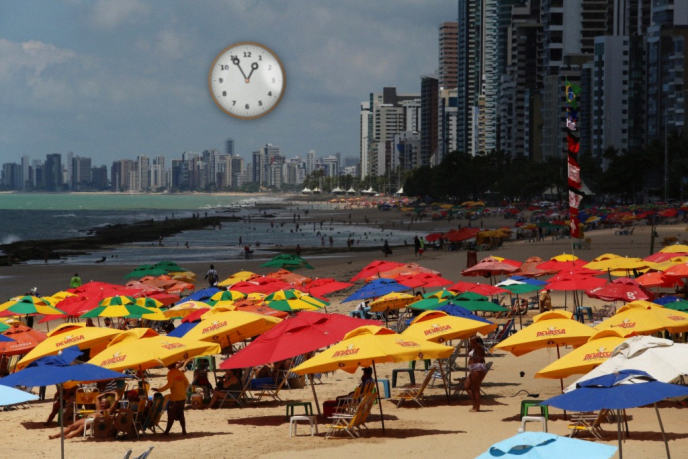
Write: 12:55
